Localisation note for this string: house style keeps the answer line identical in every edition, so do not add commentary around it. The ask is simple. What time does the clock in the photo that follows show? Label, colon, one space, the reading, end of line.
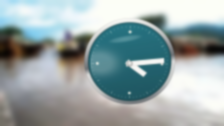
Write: 4:14
